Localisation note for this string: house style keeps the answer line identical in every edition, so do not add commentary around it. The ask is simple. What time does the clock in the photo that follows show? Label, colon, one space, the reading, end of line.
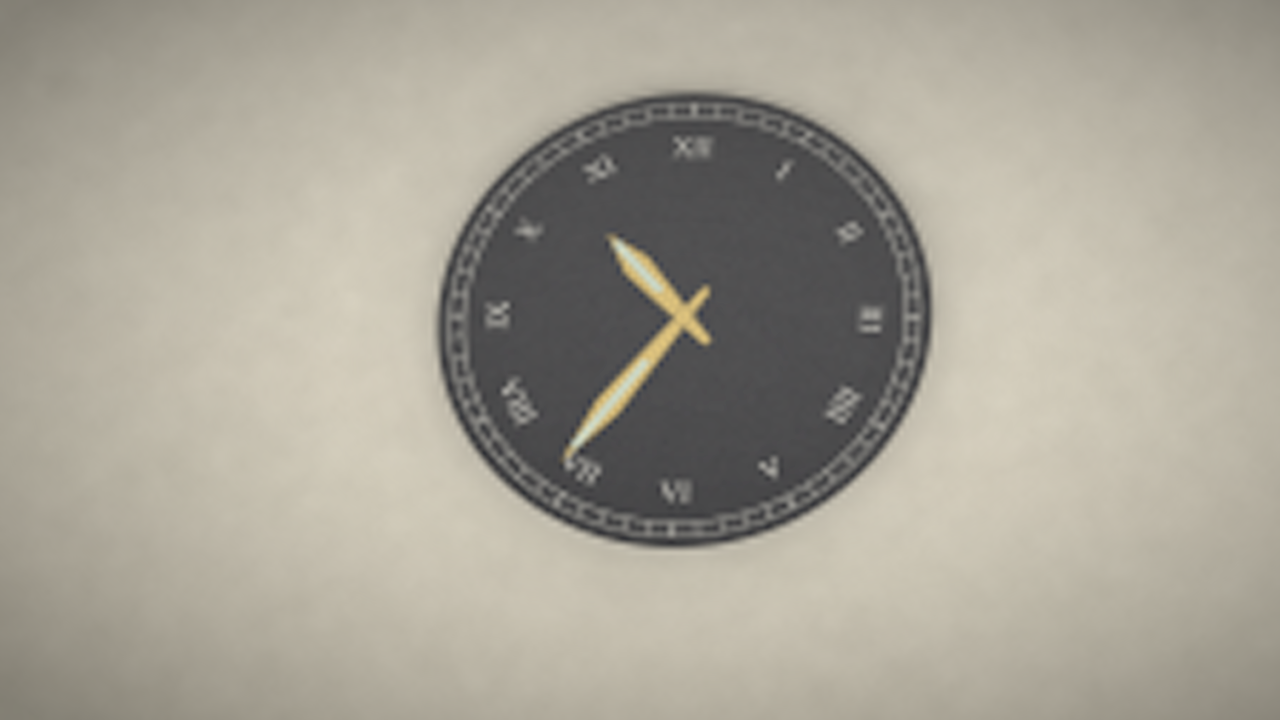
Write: 10:36
